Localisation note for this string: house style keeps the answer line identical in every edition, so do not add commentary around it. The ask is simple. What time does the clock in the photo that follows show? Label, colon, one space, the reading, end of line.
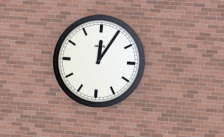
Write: 12:05
